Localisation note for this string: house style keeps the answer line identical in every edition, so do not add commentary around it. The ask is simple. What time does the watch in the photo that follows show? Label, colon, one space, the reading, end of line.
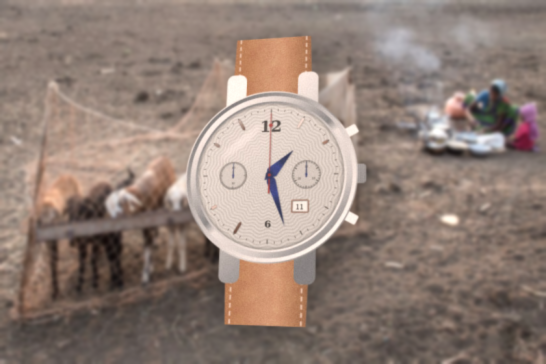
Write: 1:27
